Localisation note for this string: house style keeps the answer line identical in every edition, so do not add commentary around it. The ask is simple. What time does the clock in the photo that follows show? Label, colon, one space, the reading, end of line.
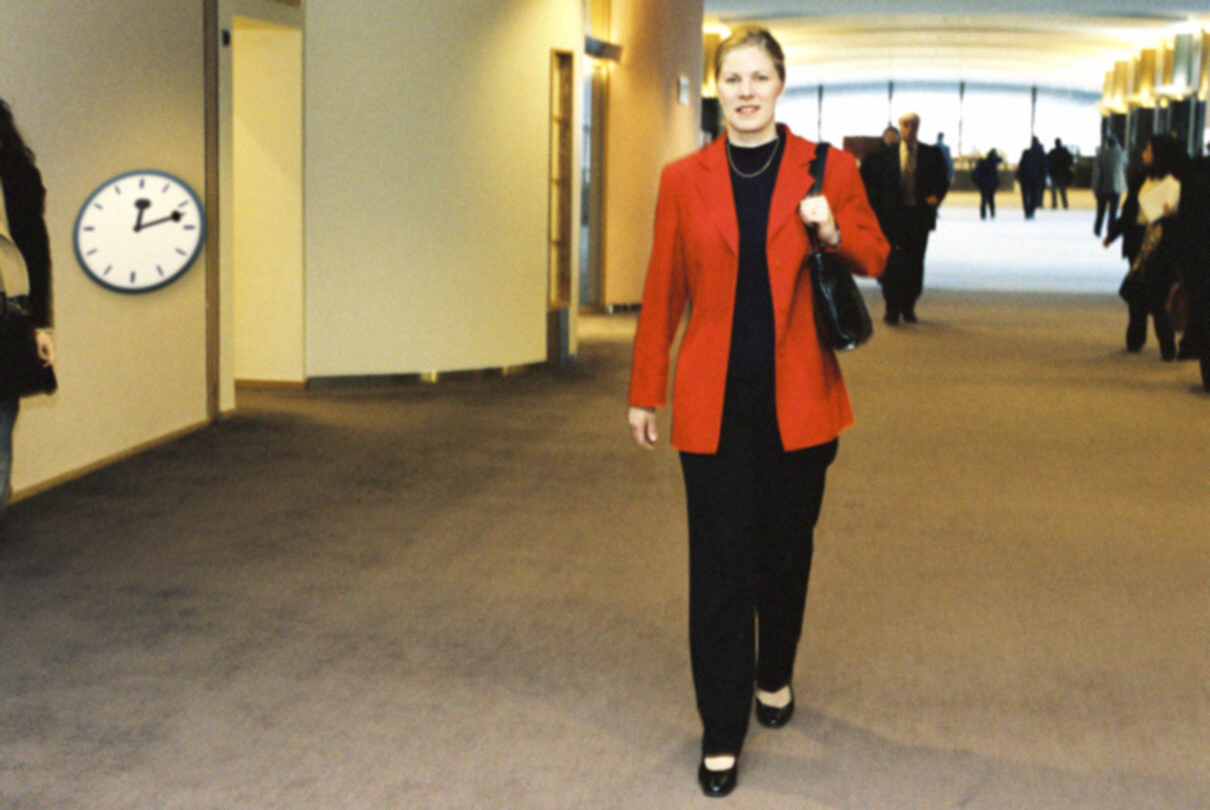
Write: 12:12
